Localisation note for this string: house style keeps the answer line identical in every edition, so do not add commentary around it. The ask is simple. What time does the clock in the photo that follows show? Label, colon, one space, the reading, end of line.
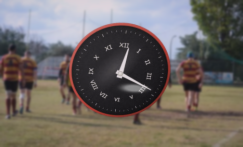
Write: 12:19
